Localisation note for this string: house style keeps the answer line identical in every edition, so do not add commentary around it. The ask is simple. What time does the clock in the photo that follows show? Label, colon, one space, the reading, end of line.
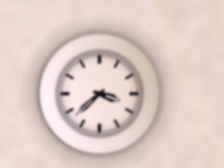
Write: 3:38
